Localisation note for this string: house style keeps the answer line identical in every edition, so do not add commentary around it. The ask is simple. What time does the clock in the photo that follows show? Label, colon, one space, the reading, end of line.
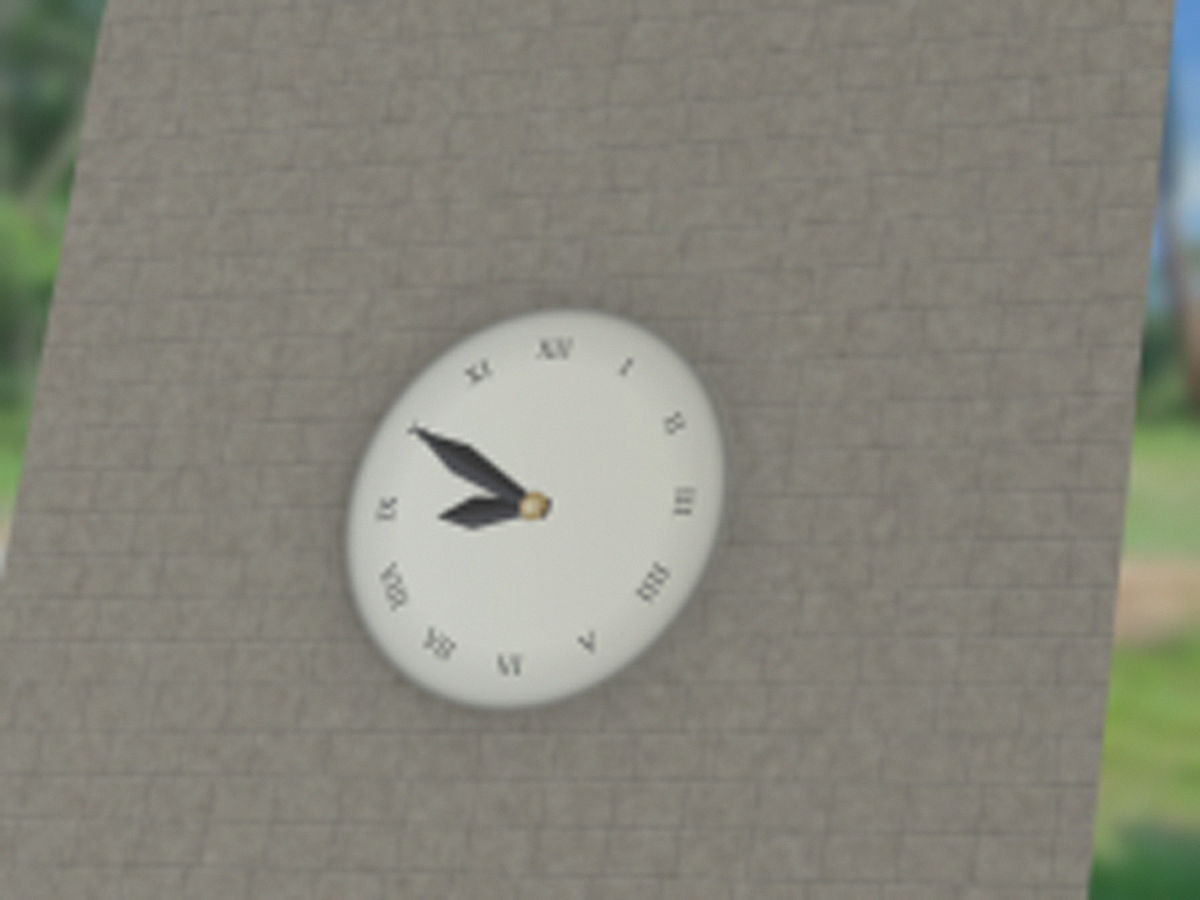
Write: 8:50
